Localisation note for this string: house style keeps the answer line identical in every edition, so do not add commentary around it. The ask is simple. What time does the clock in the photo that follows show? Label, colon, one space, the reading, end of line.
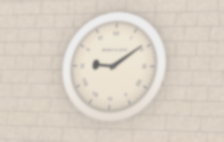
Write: 9:09
